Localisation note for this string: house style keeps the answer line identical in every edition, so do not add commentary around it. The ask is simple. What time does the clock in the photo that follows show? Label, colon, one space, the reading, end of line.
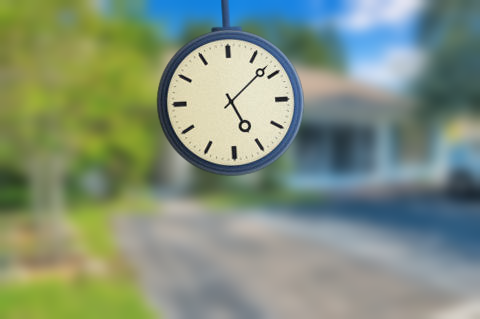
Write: 5:08
